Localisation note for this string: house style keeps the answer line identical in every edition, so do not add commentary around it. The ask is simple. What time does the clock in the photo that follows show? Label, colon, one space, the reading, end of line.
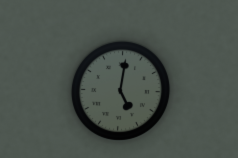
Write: 5:01
